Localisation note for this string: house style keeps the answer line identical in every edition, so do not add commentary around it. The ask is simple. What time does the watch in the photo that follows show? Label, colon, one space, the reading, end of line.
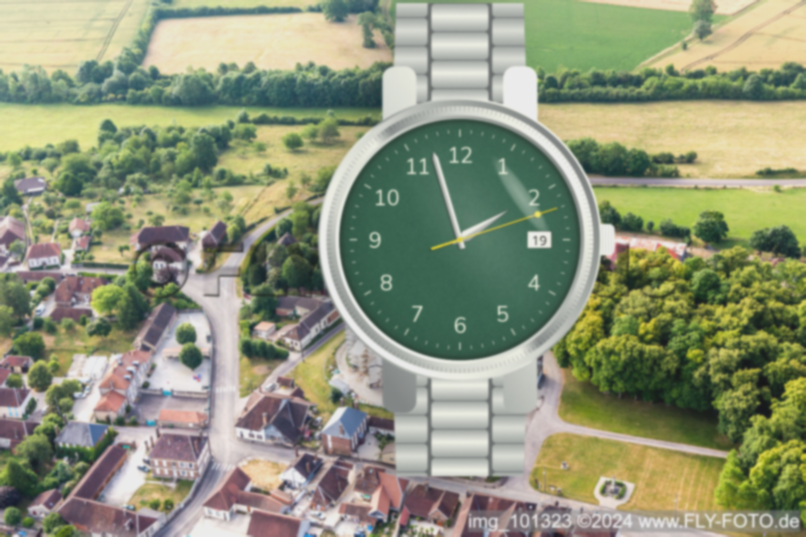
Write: 1:57:12
